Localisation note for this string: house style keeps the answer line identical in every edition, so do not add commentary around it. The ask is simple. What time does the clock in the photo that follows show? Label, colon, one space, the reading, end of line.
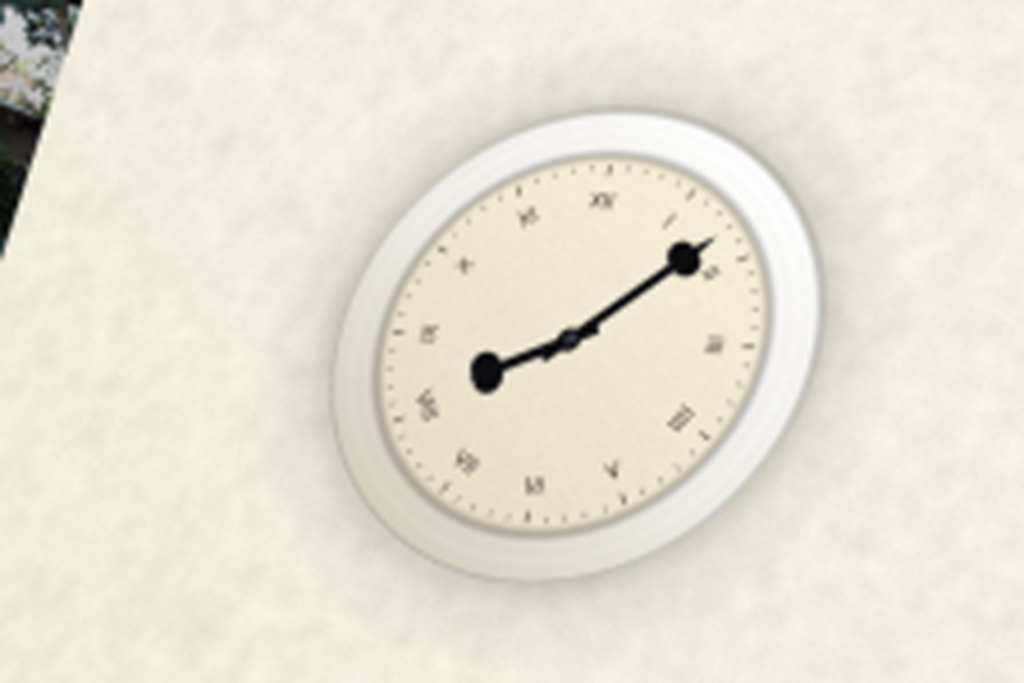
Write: 8:08
